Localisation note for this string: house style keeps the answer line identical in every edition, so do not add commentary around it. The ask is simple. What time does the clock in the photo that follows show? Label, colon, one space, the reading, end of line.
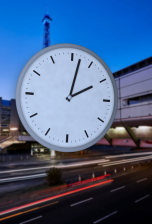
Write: 2:02
